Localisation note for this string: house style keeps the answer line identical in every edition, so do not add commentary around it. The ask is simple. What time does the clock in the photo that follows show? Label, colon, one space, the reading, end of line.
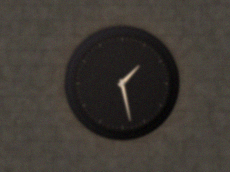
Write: 1:28
